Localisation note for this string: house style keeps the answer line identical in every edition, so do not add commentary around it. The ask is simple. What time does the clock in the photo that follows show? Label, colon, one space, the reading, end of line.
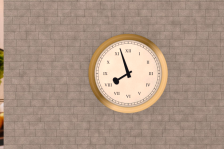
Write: 7:57
